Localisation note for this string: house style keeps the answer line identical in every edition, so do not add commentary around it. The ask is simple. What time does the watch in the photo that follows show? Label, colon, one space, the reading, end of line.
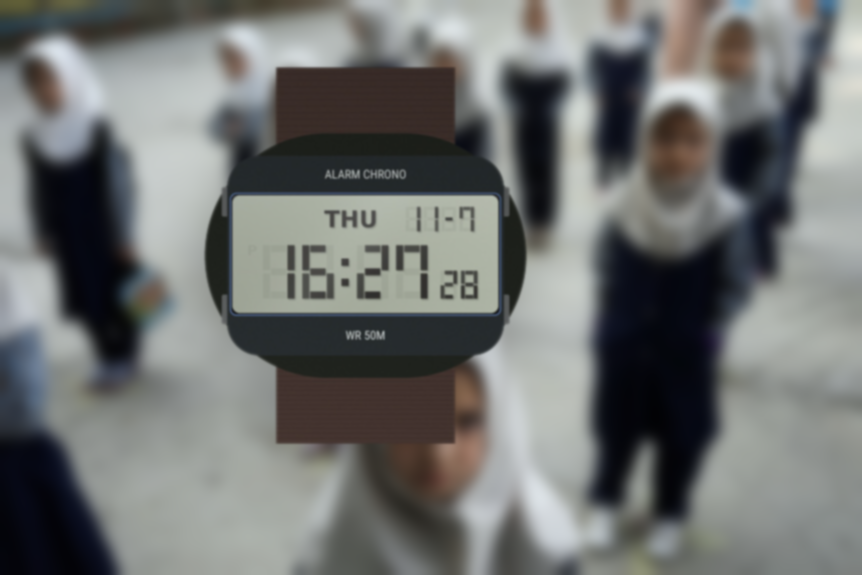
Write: 16:27:28
